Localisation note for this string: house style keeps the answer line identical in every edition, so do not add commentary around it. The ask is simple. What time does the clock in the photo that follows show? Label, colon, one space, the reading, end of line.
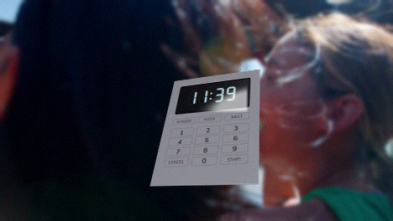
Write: 11:39
